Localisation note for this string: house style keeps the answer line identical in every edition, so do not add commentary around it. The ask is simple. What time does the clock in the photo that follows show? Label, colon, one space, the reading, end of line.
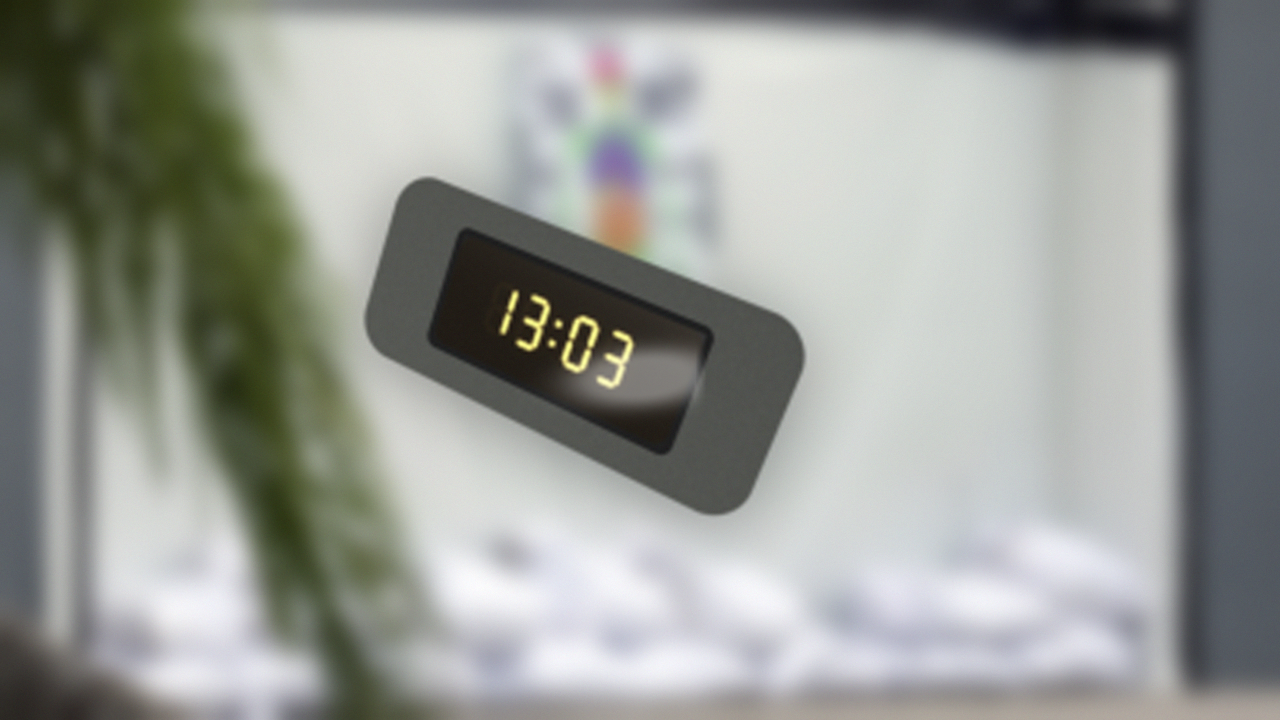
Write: 13:03
